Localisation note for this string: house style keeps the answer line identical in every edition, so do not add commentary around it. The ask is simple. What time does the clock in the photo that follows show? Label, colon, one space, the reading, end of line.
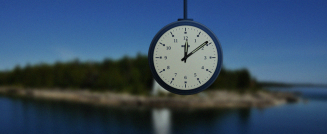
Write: 12:09
